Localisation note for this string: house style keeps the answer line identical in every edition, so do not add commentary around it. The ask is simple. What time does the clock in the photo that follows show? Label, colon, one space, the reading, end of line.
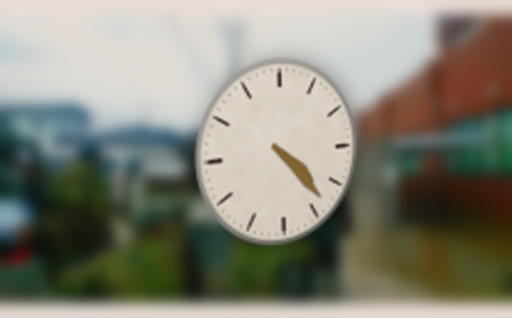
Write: 4:23
